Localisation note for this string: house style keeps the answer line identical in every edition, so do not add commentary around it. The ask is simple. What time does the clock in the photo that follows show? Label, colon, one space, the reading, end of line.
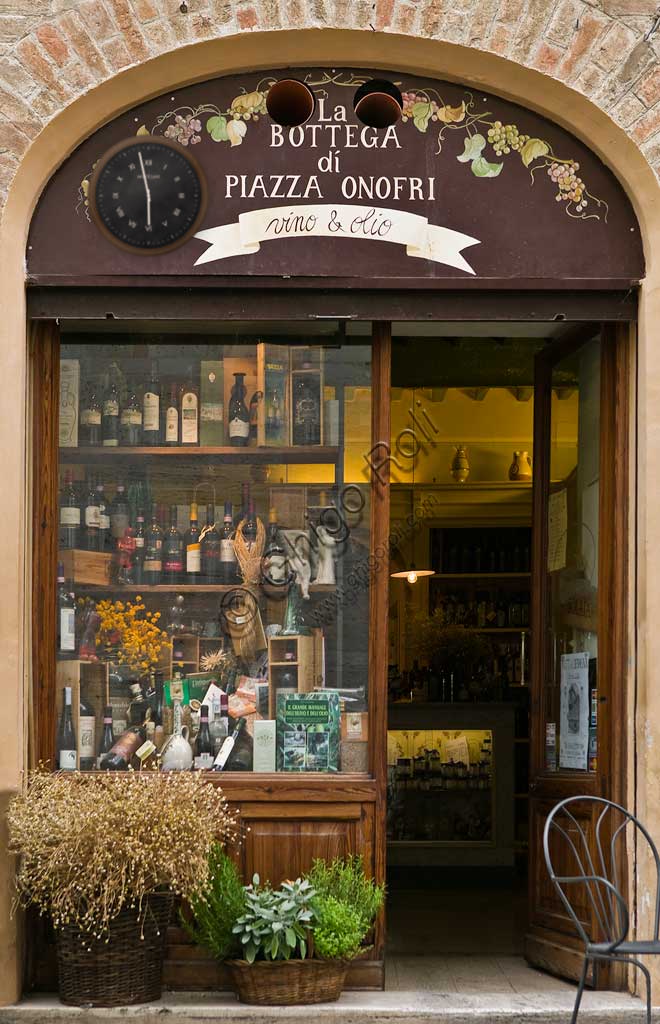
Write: 5:58
